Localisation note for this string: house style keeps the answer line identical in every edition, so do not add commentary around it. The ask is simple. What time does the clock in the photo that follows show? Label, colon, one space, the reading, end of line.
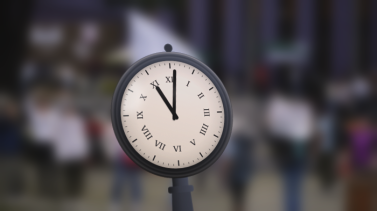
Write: 11:01
